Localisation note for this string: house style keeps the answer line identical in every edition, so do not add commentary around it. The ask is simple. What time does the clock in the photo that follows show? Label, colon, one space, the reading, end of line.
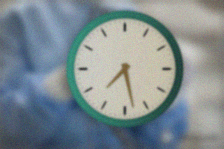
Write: 7:28
